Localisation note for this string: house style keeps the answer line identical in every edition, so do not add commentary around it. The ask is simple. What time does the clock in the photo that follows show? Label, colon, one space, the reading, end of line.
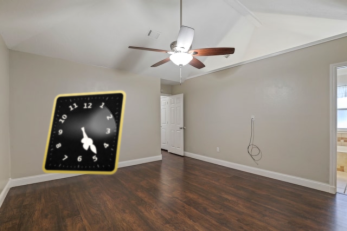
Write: 5:24
